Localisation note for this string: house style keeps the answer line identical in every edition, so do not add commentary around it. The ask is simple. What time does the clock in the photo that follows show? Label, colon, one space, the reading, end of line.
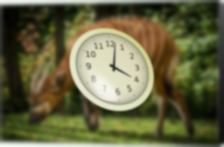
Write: 4:02
